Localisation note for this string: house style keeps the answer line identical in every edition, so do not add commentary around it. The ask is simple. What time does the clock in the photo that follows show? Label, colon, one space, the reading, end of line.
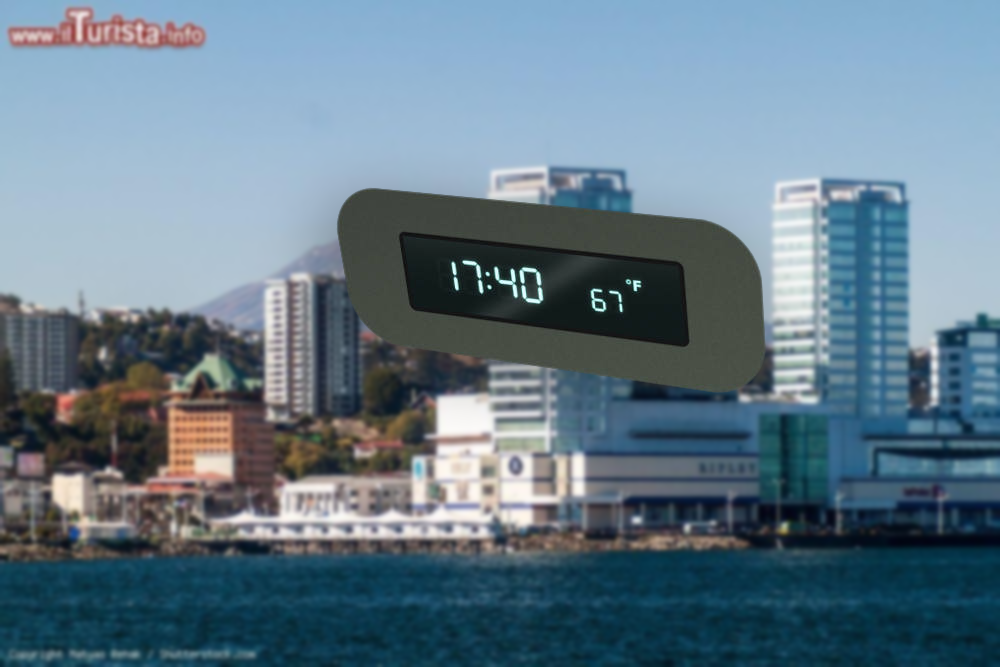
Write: 17:40
